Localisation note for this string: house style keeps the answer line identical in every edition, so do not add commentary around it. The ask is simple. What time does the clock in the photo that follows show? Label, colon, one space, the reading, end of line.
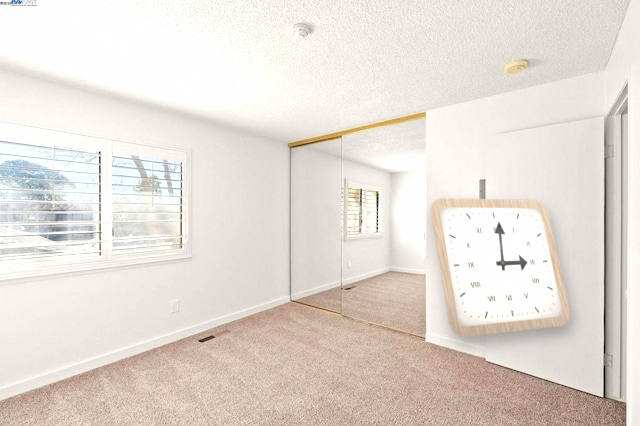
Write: 3:01
